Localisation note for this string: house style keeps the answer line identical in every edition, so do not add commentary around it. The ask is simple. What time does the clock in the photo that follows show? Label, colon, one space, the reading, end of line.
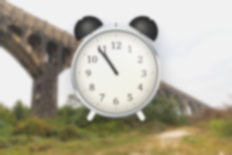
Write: 10:54
